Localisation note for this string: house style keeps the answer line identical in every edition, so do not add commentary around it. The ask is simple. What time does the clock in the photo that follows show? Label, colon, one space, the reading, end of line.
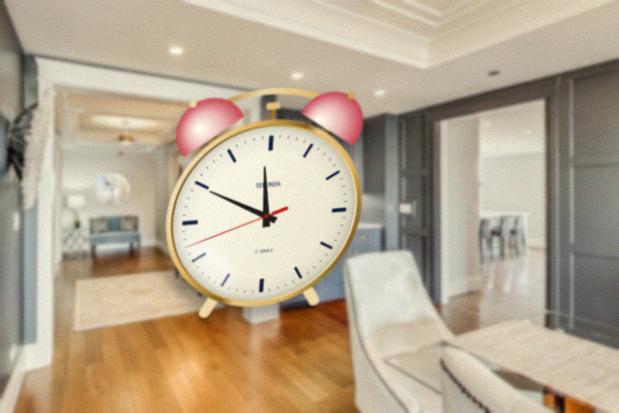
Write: 11:49:42
